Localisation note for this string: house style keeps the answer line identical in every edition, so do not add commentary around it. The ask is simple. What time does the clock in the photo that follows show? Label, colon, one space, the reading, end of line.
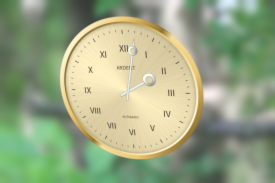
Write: 2:02
